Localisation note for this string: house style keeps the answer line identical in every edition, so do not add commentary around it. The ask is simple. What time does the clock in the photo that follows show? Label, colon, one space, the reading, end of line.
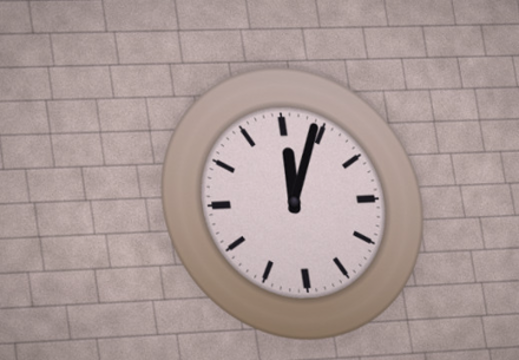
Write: 12:04
